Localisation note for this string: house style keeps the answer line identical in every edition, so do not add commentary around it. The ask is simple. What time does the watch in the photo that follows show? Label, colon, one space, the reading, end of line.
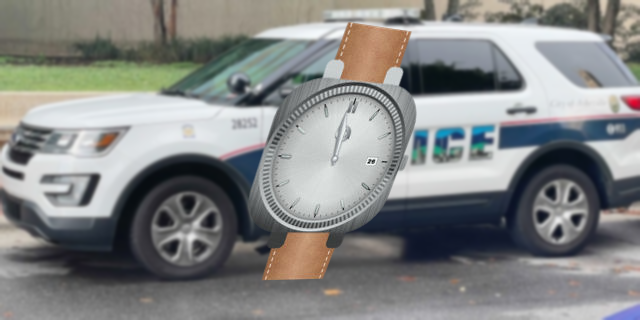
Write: 11:59
